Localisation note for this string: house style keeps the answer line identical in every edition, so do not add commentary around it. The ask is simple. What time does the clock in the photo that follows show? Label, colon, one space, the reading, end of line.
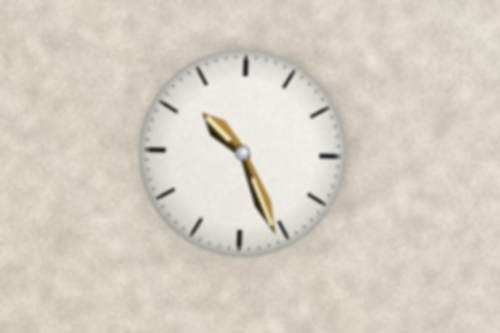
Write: 10:26
